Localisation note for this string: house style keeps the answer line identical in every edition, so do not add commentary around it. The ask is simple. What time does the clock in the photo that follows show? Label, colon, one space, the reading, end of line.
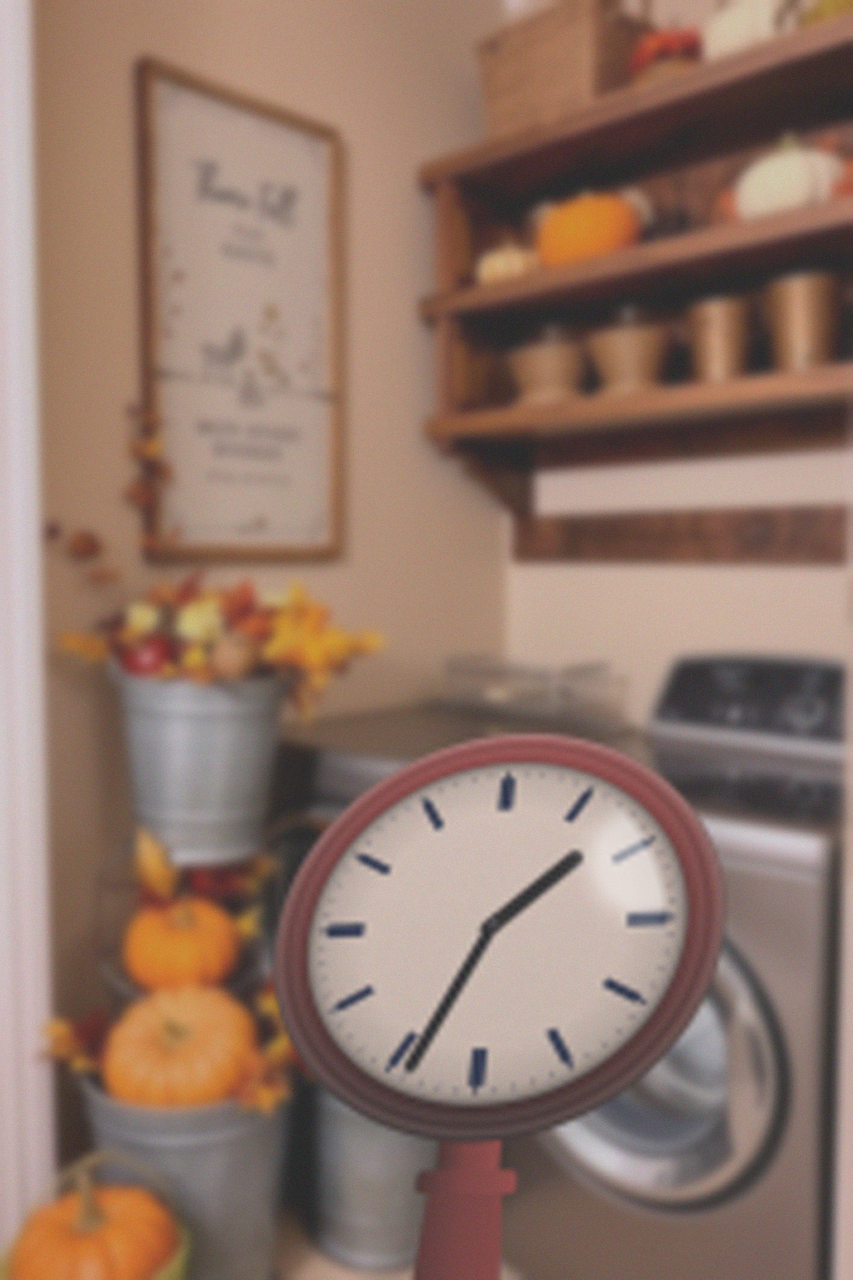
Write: 1:34
